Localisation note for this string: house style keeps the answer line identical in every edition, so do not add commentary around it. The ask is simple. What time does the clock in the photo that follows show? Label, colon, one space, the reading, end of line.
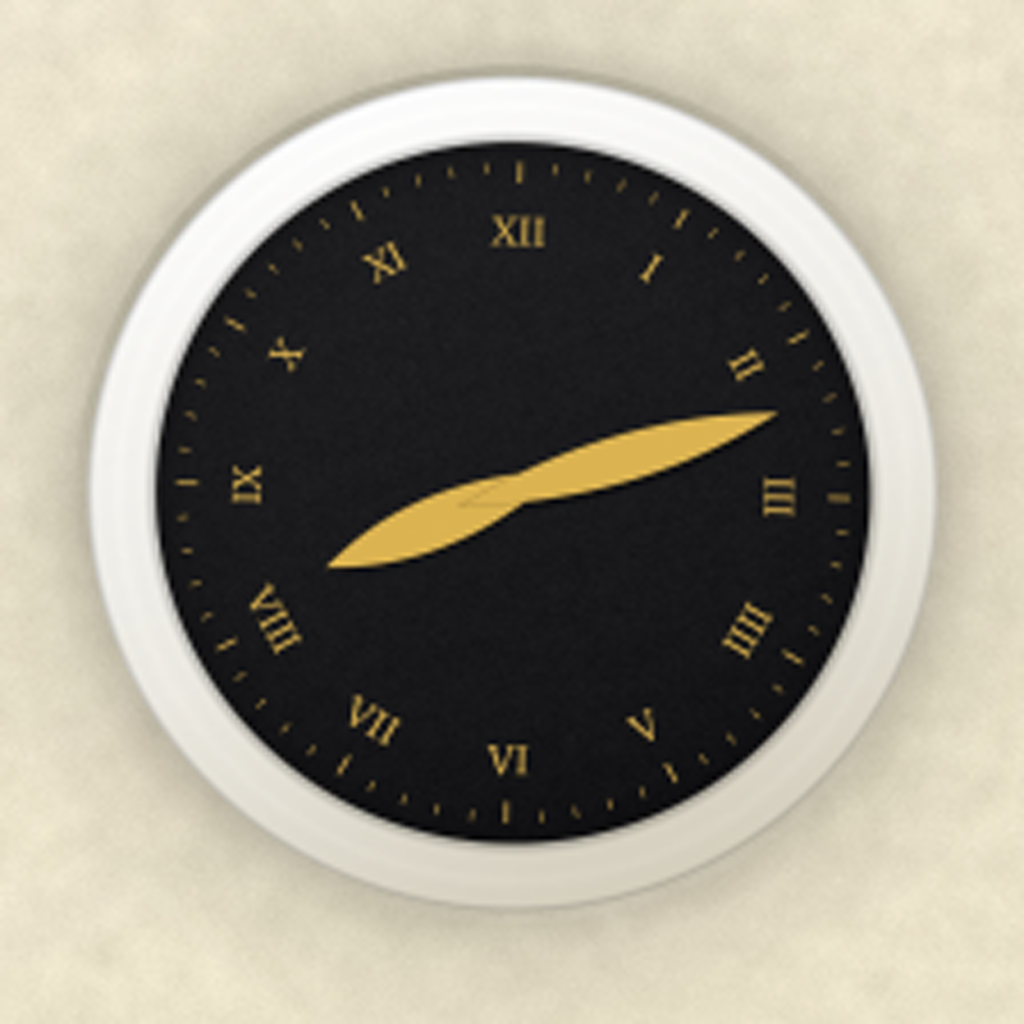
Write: 8:12
